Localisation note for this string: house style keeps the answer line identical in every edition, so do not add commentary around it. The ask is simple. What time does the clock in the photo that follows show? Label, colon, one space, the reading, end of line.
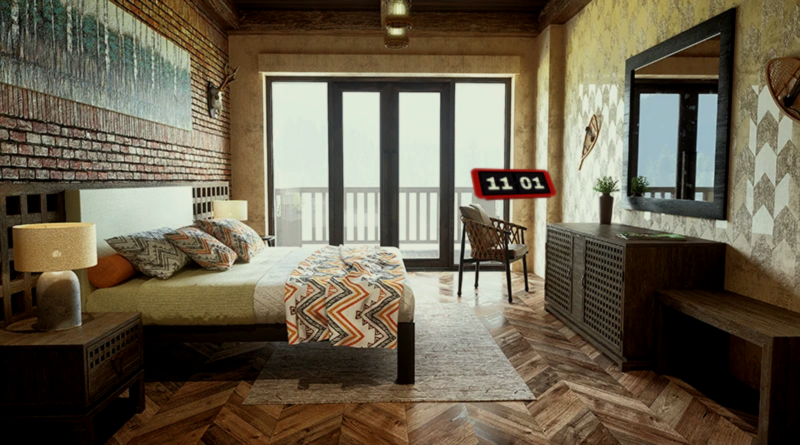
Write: 11:01
